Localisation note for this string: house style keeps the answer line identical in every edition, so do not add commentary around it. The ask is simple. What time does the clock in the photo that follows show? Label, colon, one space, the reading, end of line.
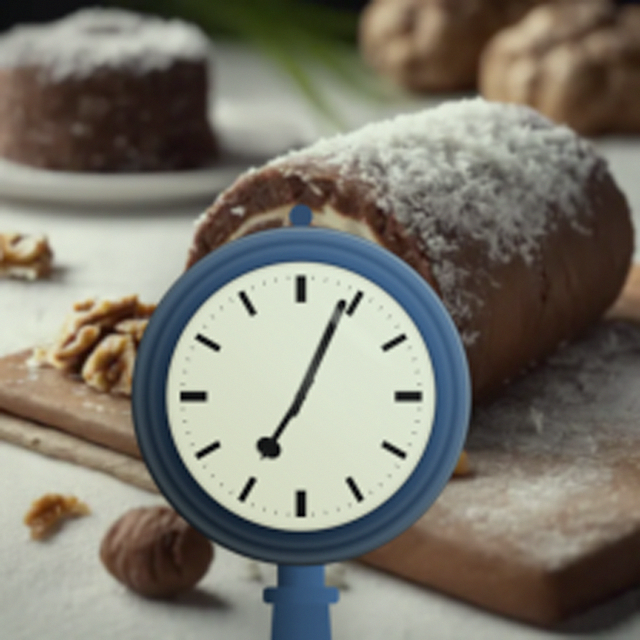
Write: 7:04
